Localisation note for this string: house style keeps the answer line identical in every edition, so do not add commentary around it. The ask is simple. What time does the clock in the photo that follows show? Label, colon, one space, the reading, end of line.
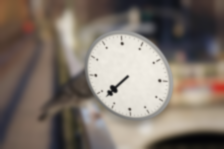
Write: 7:38
